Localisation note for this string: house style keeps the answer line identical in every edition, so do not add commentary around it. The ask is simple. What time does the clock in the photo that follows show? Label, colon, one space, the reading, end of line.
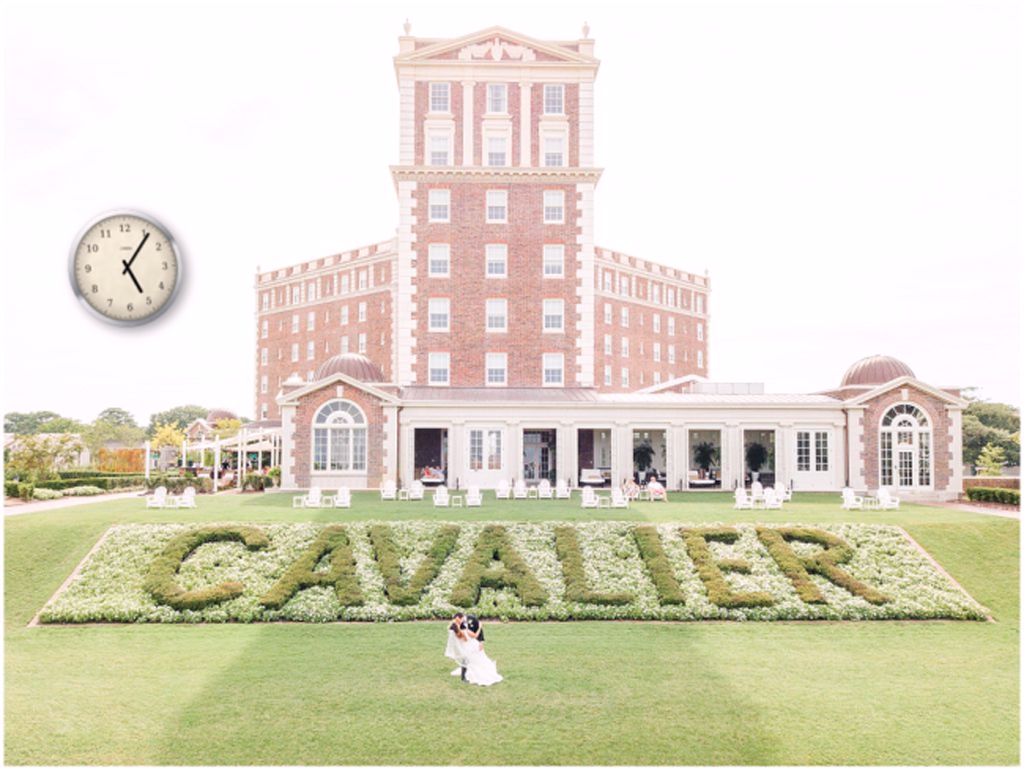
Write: 5:06
